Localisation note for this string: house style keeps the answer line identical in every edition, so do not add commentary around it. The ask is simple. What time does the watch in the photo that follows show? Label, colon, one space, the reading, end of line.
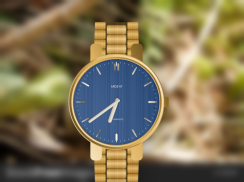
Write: 6:39
